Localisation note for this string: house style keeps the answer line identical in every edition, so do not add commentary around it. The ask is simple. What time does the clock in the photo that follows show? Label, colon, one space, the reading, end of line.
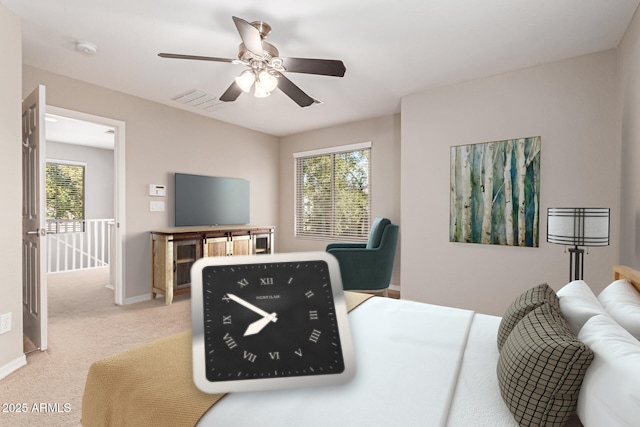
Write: 7:51
